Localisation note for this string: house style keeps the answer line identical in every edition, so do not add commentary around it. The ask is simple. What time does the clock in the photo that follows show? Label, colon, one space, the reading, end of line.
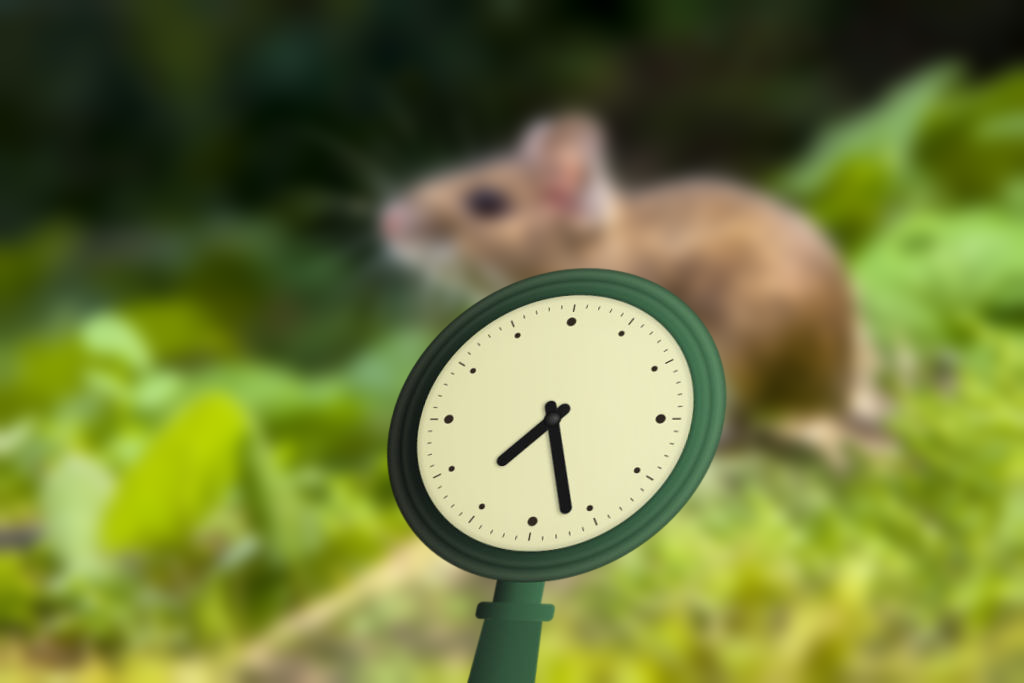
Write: 7:27
